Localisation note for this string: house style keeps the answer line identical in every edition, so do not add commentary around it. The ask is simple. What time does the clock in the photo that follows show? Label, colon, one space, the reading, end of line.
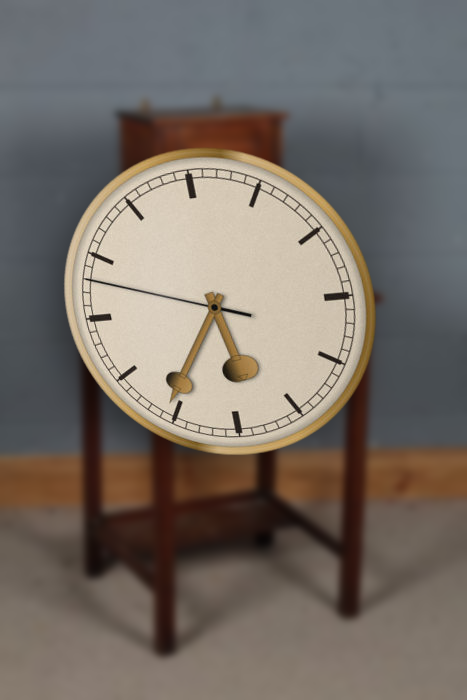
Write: 5:35:48
